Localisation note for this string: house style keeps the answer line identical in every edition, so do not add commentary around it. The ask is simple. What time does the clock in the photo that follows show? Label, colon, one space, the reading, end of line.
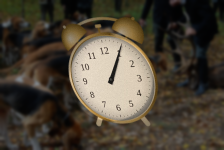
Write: 1:05
